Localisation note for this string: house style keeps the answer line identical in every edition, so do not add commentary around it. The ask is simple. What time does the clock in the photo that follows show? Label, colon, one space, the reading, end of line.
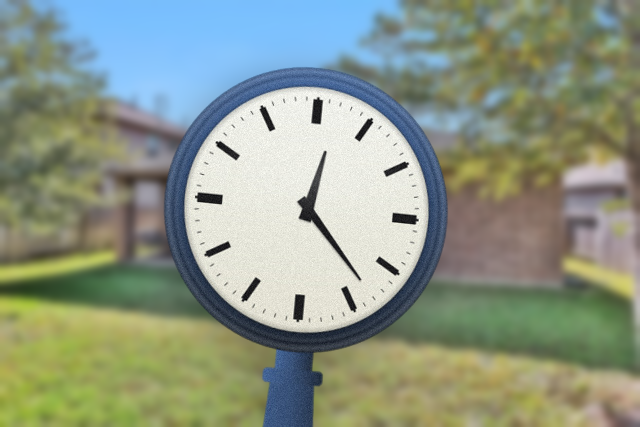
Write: 12:23
